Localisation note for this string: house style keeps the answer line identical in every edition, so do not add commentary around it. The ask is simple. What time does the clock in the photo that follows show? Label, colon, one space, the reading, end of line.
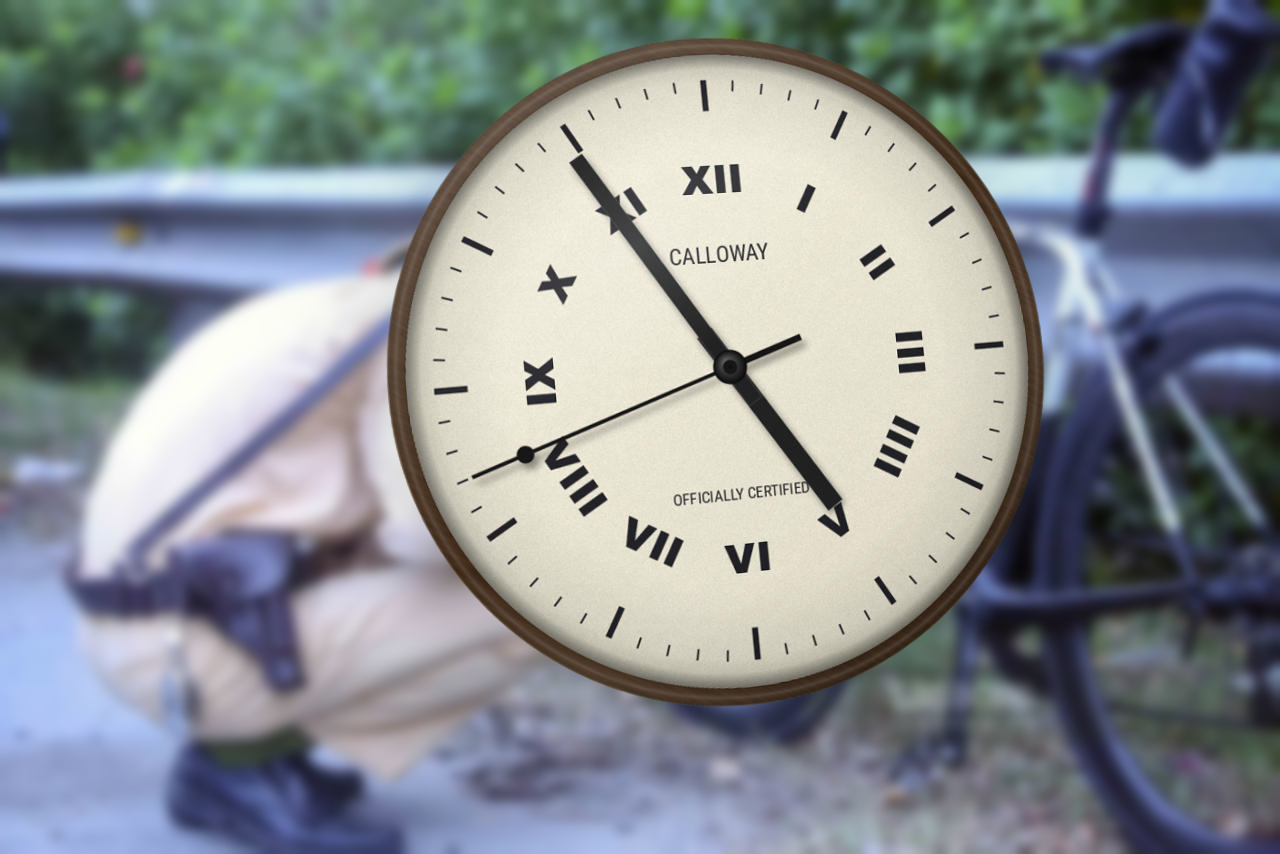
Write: 4:54:42
